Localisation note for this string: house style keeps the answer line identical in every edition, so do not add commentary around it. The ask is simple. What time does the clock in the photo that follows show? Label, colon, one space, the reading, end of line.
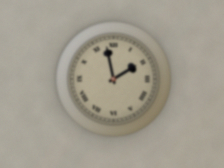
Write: 1:58
